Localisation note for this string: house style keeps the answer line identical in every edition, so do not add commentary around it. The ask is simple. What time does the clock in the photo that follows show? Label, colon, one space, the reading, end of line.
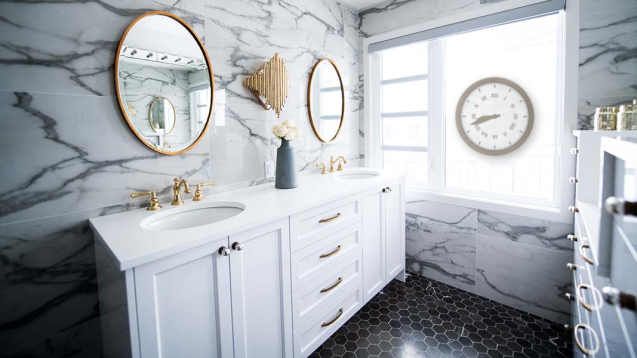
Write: 8:42
